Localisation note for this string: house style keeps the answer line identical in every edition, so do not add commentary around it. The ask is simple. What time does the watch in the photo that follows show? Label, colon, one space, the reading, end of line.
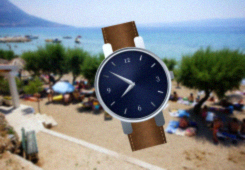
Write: 7:52
